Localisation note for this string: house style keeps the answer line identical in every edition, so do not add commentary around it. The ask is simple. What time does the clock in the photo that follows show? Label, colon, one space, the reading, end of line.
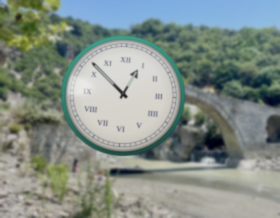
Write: 12:52
